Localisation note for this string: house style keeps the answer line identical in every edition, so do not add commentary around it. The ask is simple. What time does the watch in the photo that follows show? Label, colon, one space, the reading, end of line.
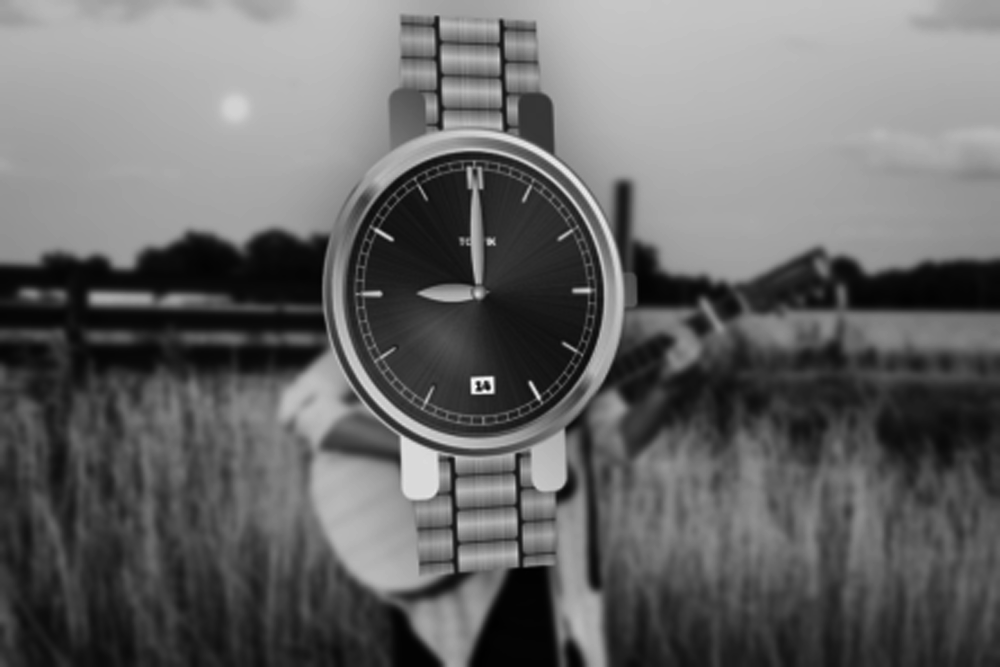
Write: 9:00
